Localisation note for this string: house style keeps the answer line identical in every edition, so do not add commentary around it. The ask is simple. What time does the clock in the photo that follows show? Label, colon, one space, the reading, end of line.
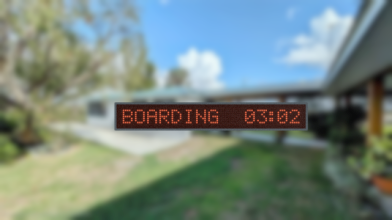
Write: 3:02
